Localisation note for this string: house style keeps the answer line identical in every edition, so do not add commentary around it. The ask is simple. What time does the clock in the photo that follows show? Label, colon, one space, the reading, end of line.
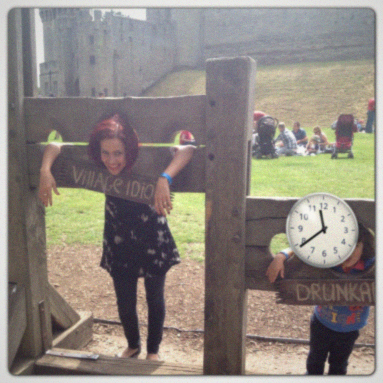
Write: 11:39
